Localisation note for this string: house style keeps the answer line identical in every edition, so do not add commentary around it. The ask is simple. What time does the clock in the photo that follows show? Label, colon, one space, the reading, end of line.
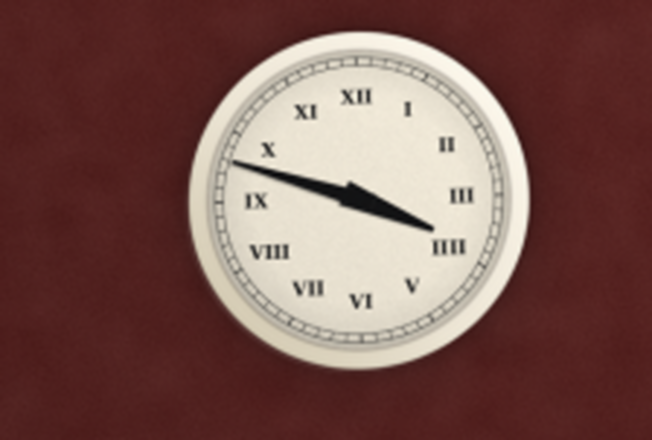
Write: 3:48
